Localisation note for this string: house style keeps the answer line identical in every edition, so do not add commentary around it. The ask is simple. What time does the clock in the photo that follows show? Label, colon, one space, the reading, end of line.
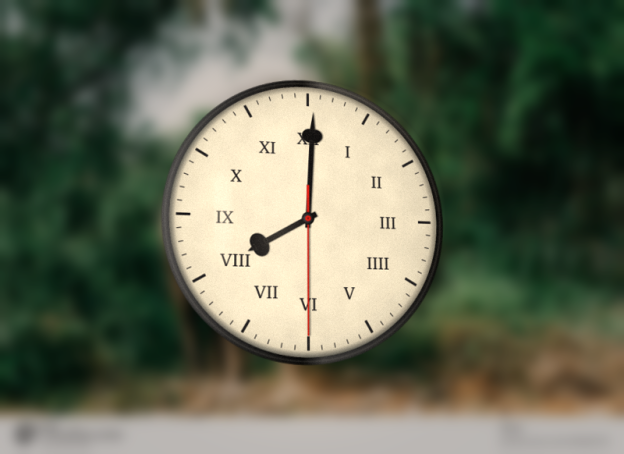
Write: 8:00:30
